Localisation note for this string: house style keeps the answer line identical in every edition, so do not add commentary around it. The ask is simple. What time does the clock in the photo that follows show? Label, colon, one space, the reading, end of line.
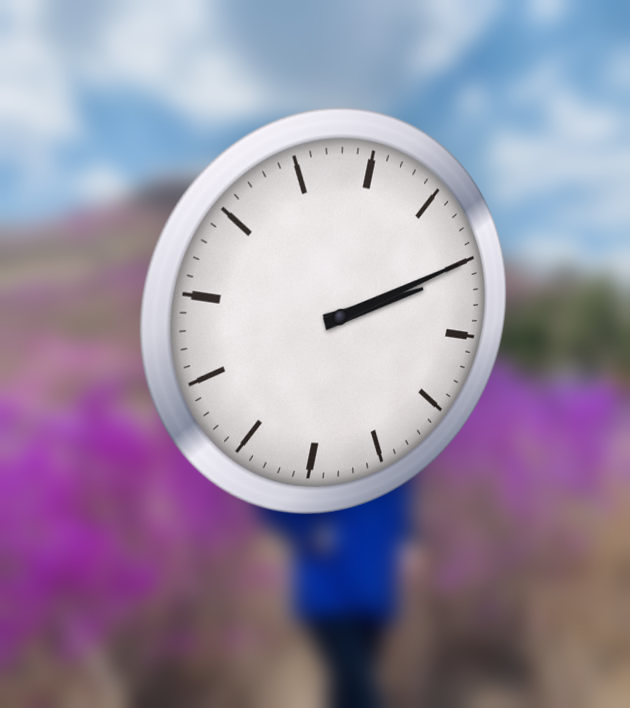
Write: 2:10
